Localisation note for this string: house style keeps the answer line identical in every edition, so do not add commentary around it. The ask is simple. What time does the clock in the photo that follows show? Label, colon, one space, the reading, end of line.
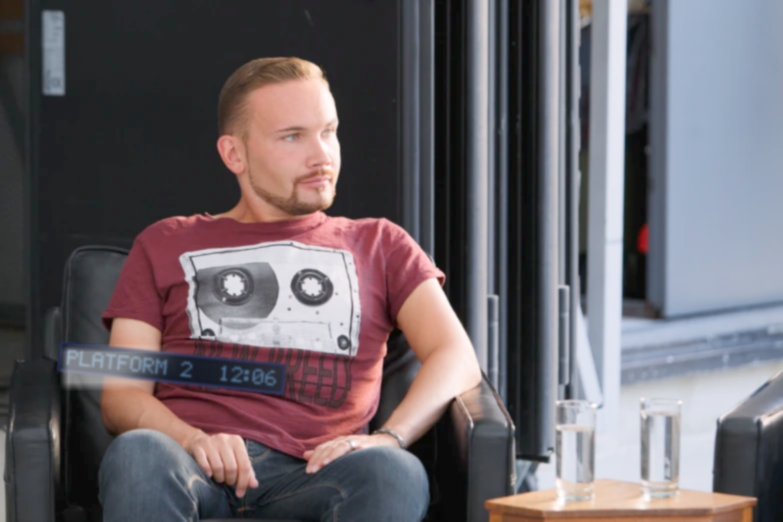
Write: 12:06
